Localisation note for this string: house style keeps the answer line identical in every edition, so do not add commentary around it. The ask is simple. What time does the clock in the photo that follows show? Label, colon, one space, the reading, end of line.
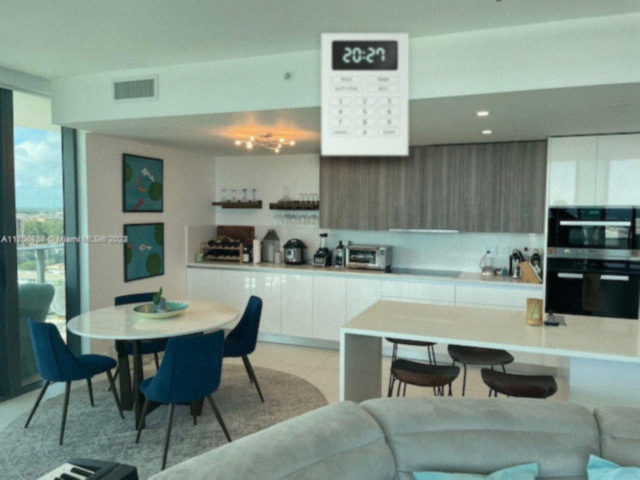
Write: 20:27
